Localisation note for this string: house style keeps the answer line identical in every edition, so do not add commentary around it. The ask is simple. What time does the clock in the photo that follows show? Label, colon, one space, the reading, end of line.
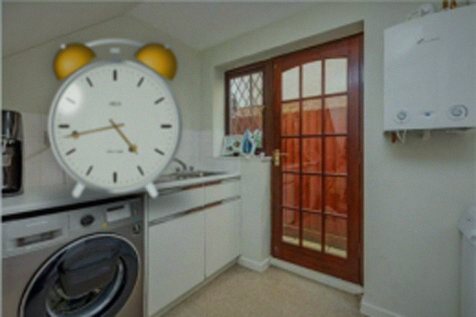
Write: 4:43
